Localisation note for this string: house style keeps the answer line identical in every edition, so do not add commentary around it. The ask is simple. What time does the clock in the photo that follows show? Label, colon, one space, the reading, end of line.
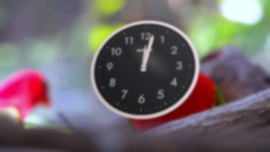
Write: 12:02
